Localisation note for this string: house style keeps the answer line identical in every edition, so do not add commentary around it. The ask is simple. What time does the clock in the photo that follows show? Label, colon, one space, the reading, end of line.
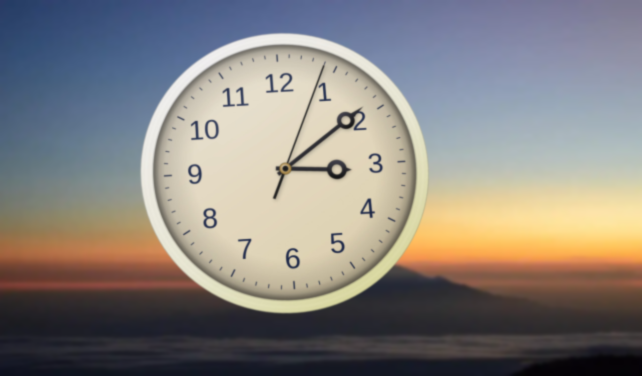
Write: 3:09:04
